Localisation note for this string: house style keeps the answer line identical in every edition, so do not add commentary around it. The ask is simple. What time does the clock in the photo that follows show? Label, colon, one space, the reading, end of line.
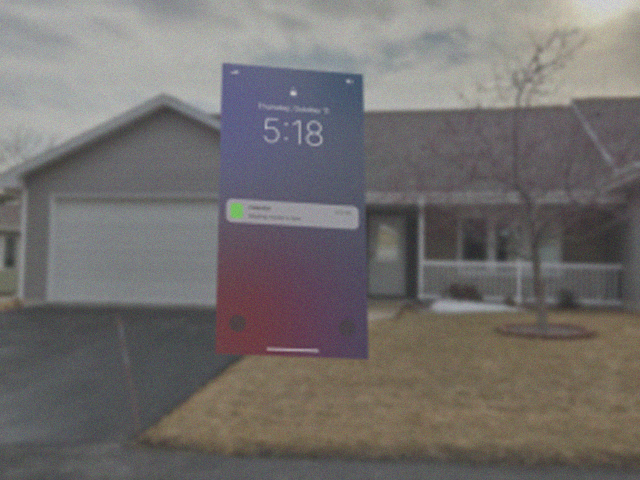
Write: 5:18
